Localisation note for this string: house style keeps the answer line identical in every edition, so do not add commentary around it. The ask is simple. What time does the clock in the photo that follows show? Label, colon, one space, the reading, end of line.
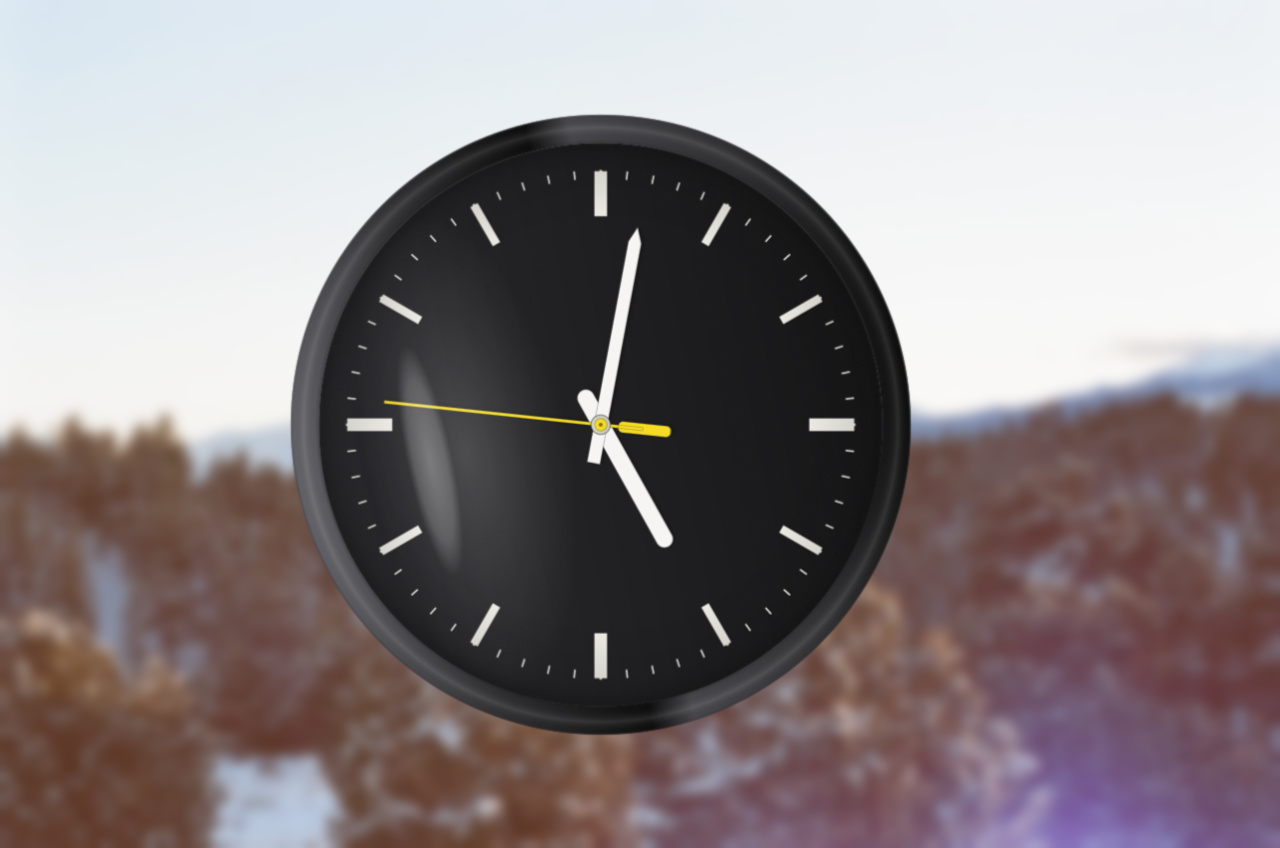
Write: 5:01:46
